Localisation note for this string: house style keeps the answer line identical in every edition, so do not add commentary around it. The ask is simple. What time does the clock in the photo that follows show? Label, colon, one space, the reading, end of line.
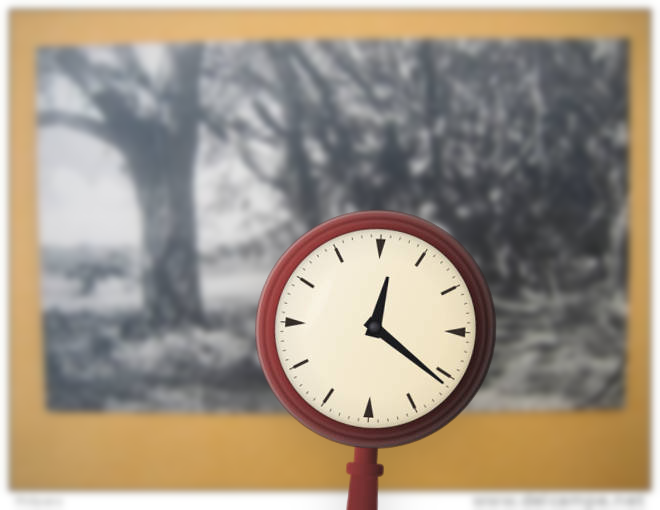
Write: 12:21
